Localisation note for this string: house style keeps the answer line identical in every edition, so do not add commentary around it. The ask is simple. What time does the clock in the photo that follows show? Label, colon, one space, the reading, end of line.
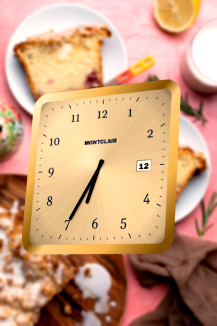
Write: 6:35
